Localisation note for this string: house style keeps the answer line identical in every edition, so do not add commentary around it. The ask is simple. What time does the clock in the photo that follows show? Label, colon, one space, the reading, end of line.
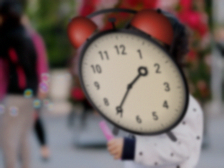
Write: 1:36
